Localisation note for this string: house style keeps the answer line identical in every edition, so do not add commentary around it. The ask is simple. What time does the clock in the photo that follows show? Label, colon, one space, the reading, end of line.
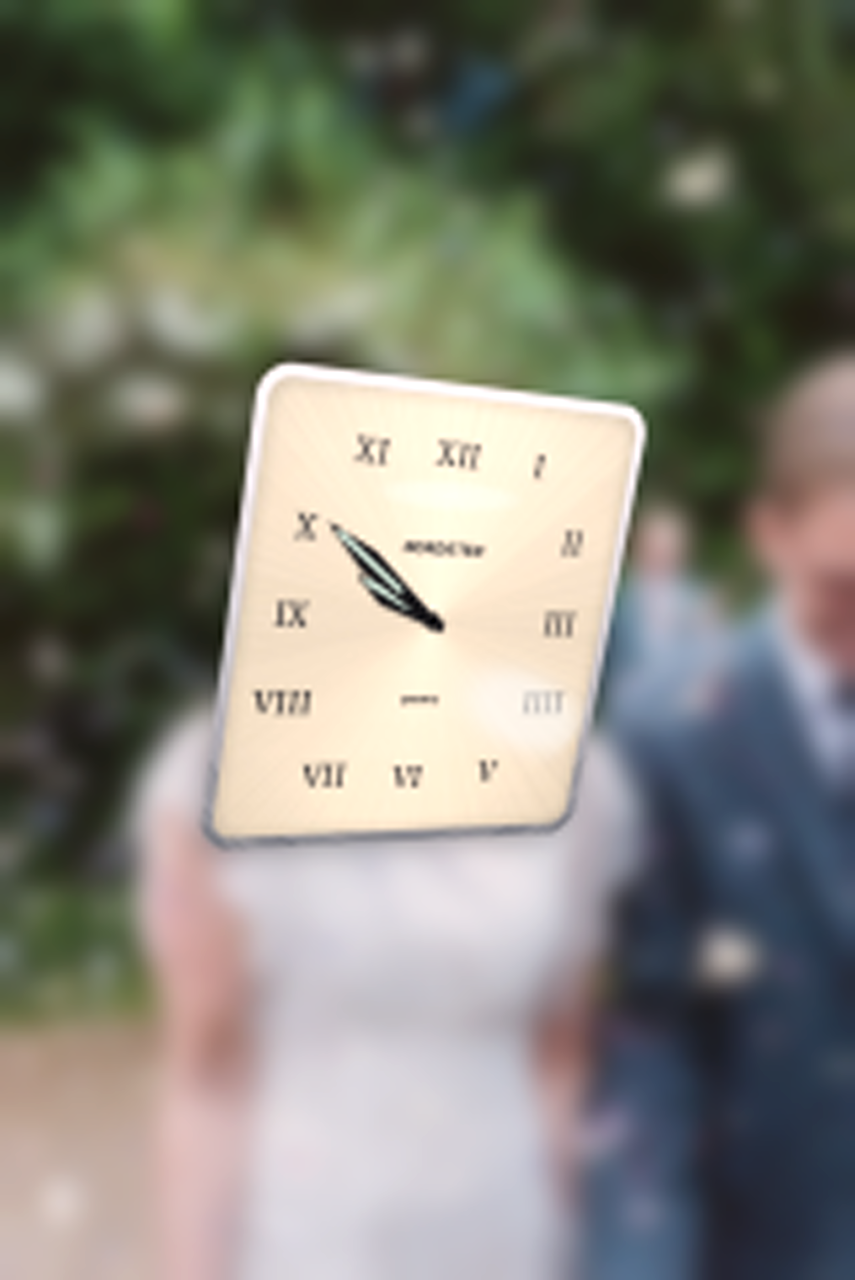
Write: 9:51
